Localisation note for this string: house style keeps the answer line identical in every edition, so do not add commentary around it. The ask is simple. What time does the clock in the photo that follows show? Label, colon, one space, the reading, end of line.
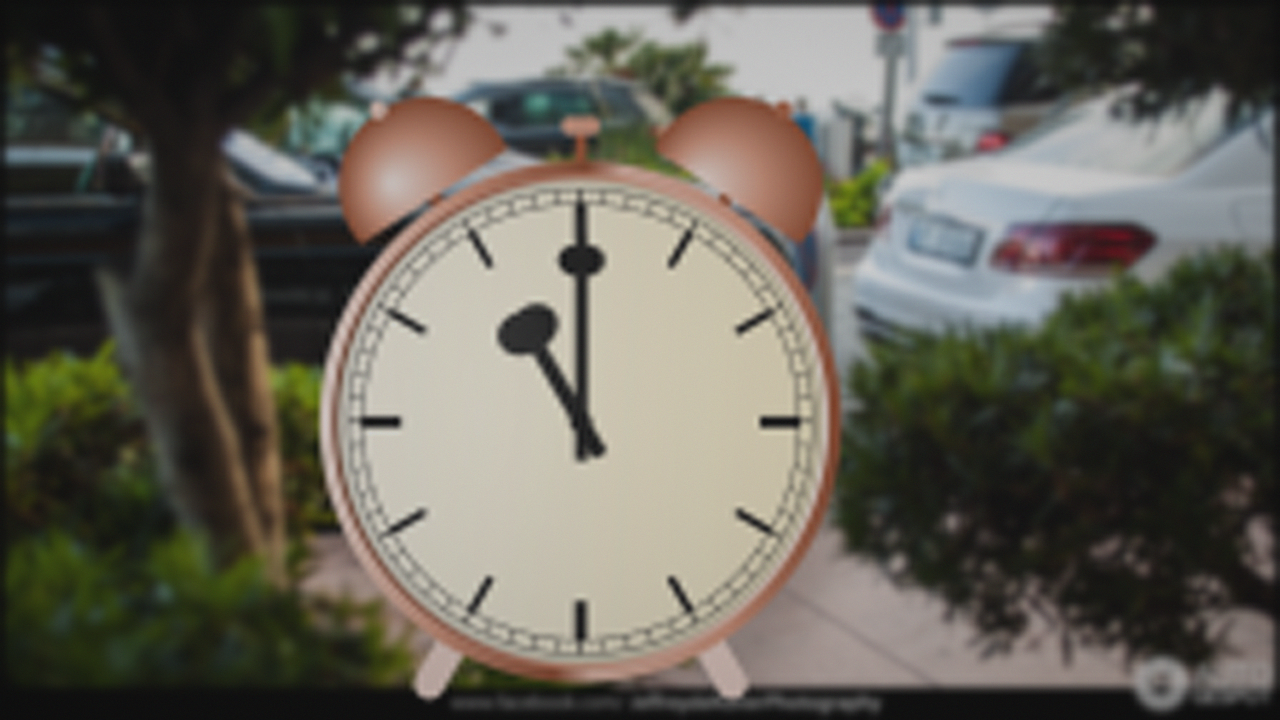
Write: 11:00
